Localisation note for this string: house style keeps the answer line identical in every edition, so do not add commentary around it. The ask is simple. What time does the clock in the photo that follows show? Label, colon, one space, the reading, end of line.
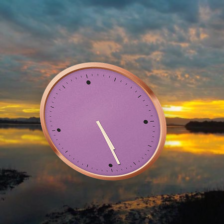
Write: 5:28
